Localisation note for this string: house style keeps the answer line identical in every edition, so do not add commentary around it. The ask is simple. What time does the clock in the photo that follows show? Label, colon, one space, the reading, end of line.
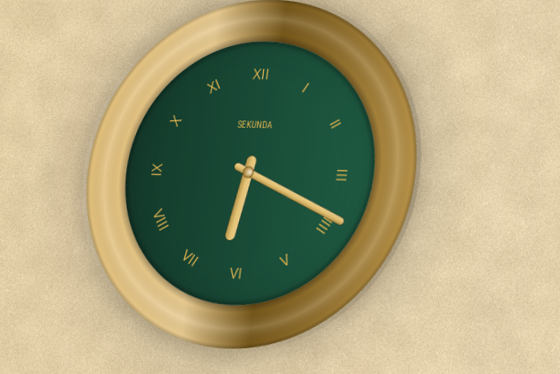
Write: 6:19
